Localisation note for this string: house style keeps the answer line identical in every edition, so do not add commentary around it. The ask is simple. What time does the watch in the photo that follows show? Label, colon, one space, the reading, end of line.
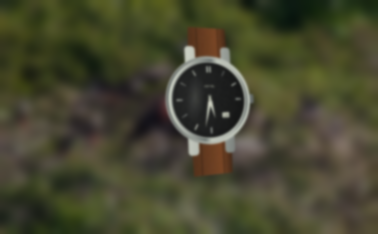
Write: 5:32
